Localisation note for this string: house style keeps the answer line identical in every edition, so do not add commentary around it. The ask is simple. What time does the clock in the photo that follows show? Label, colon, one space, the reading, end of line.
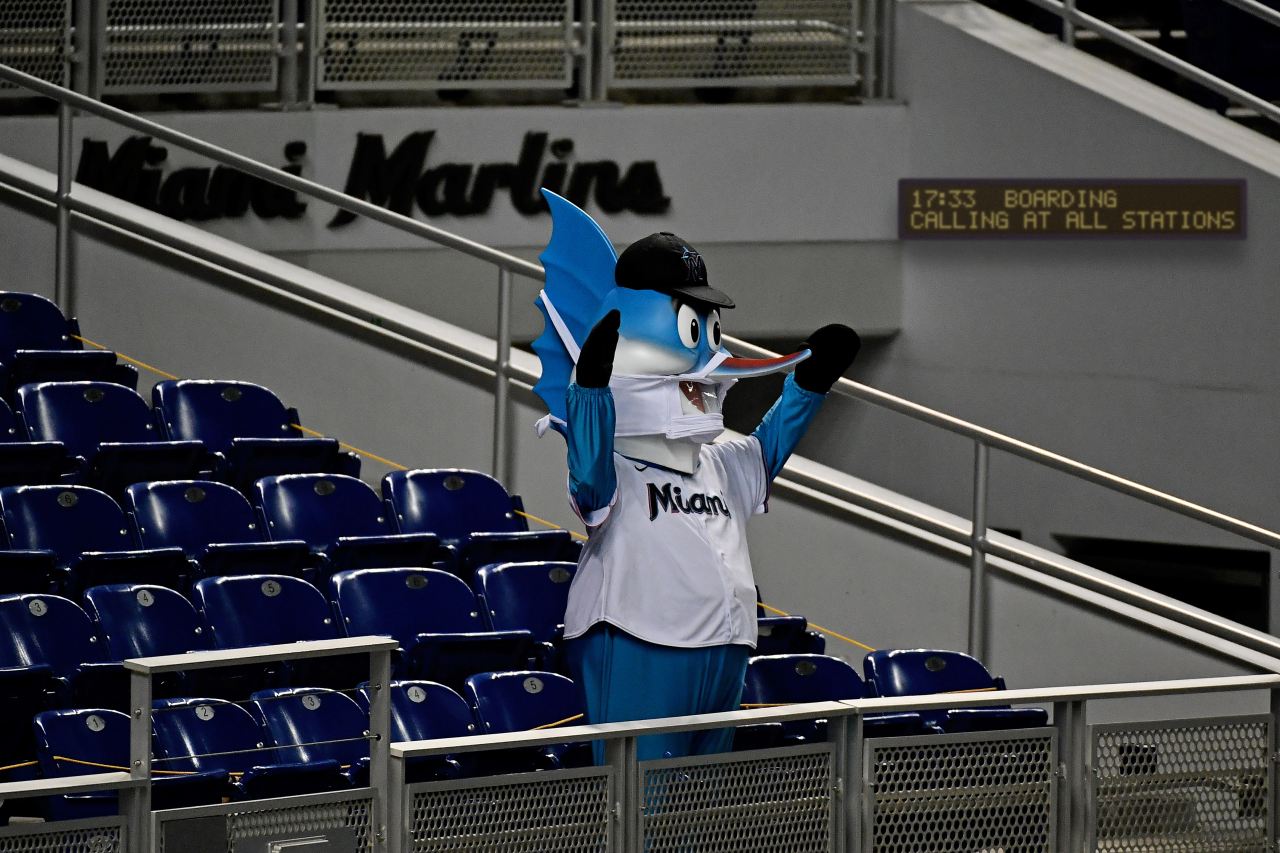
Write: 17:33
